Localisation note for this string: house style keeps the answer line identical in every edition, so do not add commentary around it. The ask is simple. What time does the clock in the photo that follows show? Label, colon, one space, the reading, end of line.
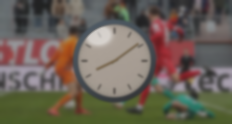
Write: 8:09
